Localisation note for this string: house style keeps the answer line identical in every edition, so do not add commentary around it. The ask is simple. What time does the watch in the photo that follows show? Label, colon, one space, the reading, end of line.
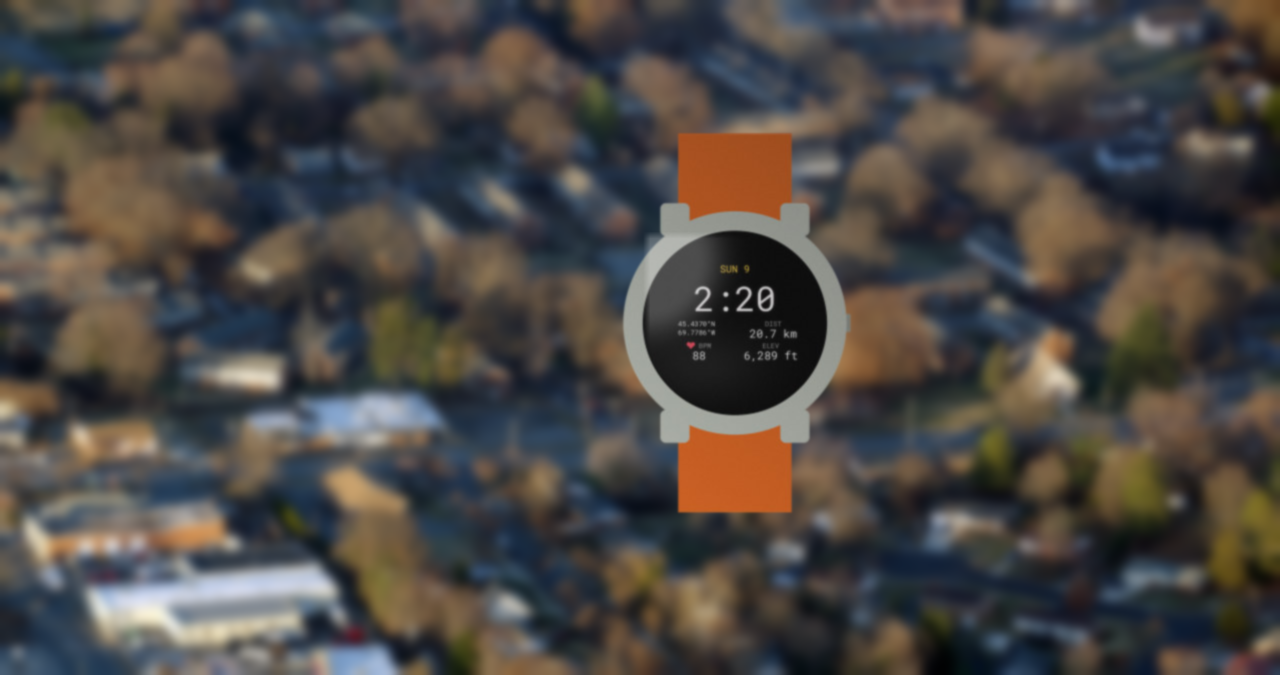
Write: 2:20
